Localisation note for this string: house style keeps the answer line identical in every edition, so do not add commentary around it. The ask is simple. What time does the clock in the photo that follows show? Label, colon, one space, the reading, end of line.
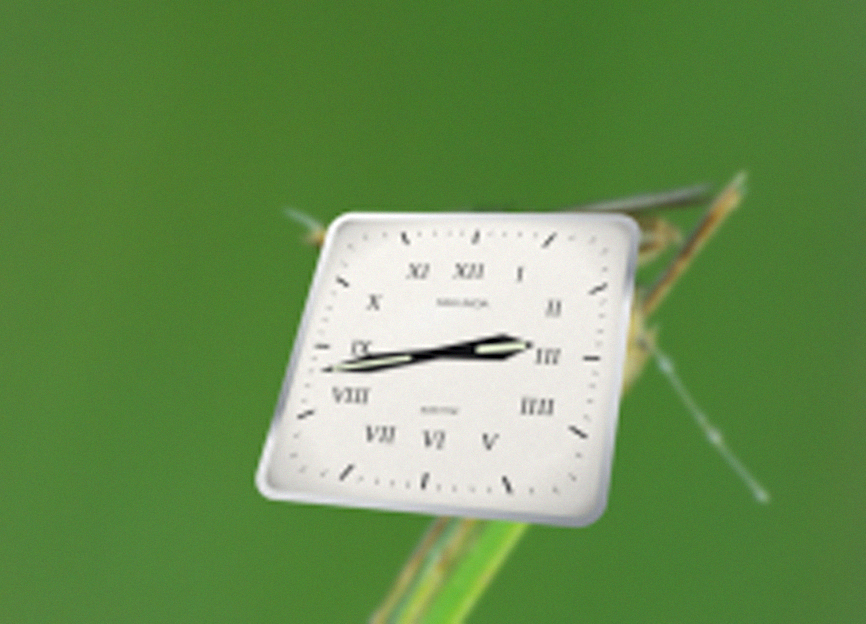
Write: 2:43
